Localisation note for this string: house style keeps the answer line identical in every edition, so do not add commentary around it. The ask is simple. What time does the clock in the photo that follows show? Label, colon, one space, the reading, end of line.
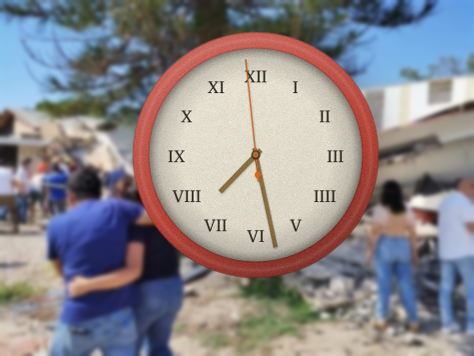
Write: 7:27:59
